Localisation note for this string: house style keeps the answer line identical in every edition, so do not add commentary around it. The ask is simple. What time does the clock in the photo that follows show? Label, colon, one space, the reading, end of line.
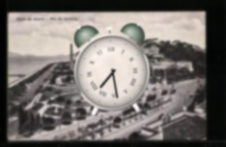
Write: 7:29
